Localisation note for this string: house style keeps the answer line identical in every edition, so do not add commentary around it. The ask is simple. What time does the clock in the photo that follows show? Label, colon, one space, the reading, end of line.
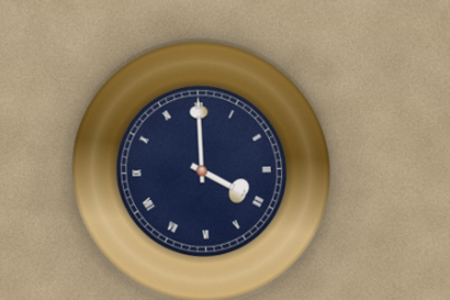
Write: 4:00
